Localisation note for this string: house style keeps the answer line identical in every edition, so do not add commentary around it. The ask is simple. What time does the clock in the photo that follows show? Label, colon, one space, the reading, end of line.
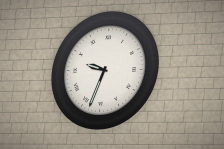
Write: 9:33
